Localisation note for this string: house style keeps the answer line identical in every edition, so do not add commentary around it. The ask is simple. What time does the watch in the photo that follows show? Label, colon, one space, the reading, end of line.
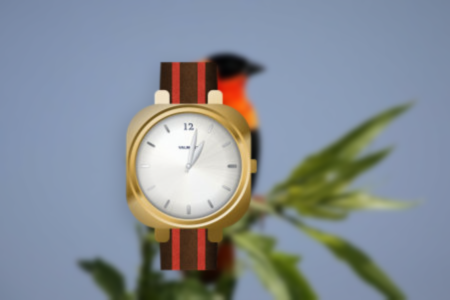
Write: 1:02
